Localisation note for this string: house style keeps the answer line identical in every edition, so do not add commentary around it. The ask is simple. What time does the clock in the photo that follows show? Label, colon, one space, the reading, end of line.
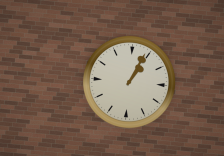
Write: 1:04
